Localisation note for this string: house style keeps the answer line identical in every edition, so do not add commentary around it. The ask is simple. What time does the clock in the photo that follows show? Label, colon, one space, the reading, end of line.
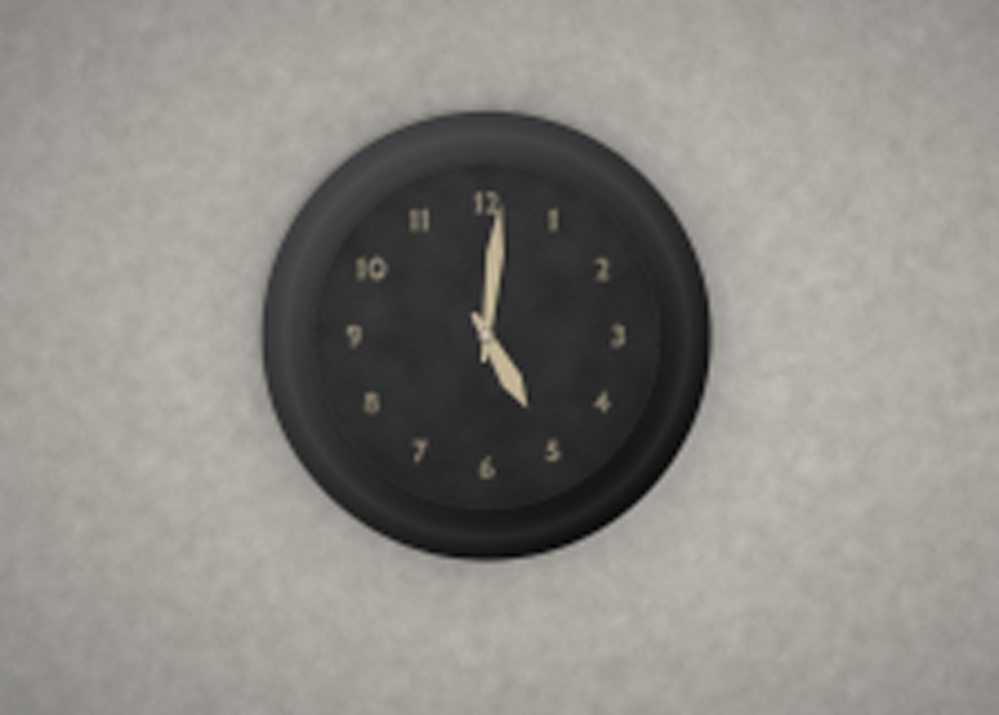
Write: 5:01
